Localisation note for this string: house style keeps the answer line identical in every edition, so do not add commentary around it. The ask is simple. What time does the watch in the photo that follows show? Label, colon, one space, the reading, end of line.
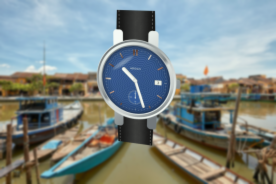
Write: 10:27
